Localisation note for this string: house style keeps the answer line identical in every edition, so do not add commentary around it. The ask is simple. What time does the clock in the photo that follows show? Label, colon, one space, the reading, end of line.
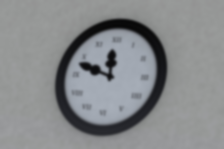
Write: 11:48
